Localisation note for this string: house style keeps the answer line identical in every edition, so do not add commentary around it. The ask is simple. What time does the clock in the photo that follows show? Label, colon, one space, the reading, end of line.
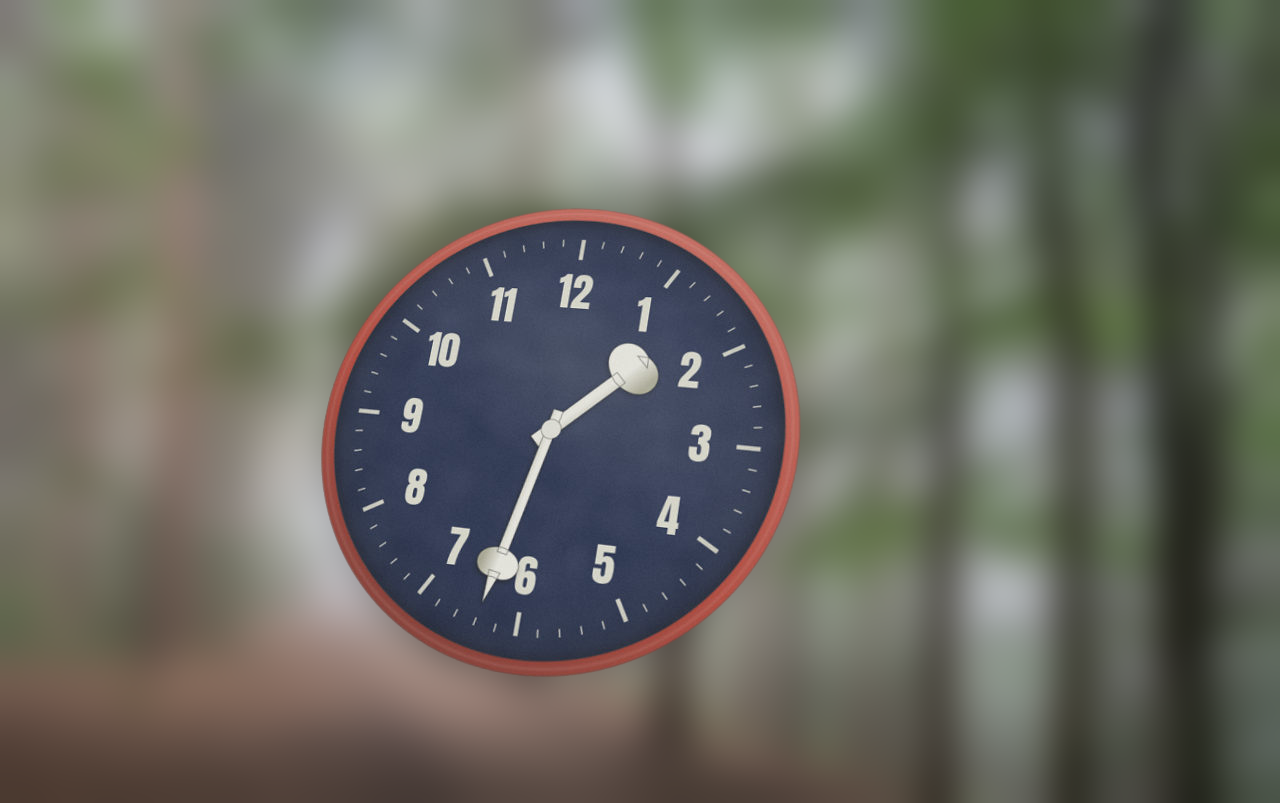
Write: 1:32
